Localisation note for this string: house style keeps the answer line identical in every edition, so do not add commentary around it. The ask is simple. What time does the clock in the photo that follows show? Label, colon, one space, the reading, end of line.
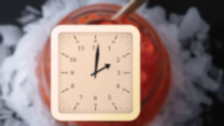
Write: 2:01
